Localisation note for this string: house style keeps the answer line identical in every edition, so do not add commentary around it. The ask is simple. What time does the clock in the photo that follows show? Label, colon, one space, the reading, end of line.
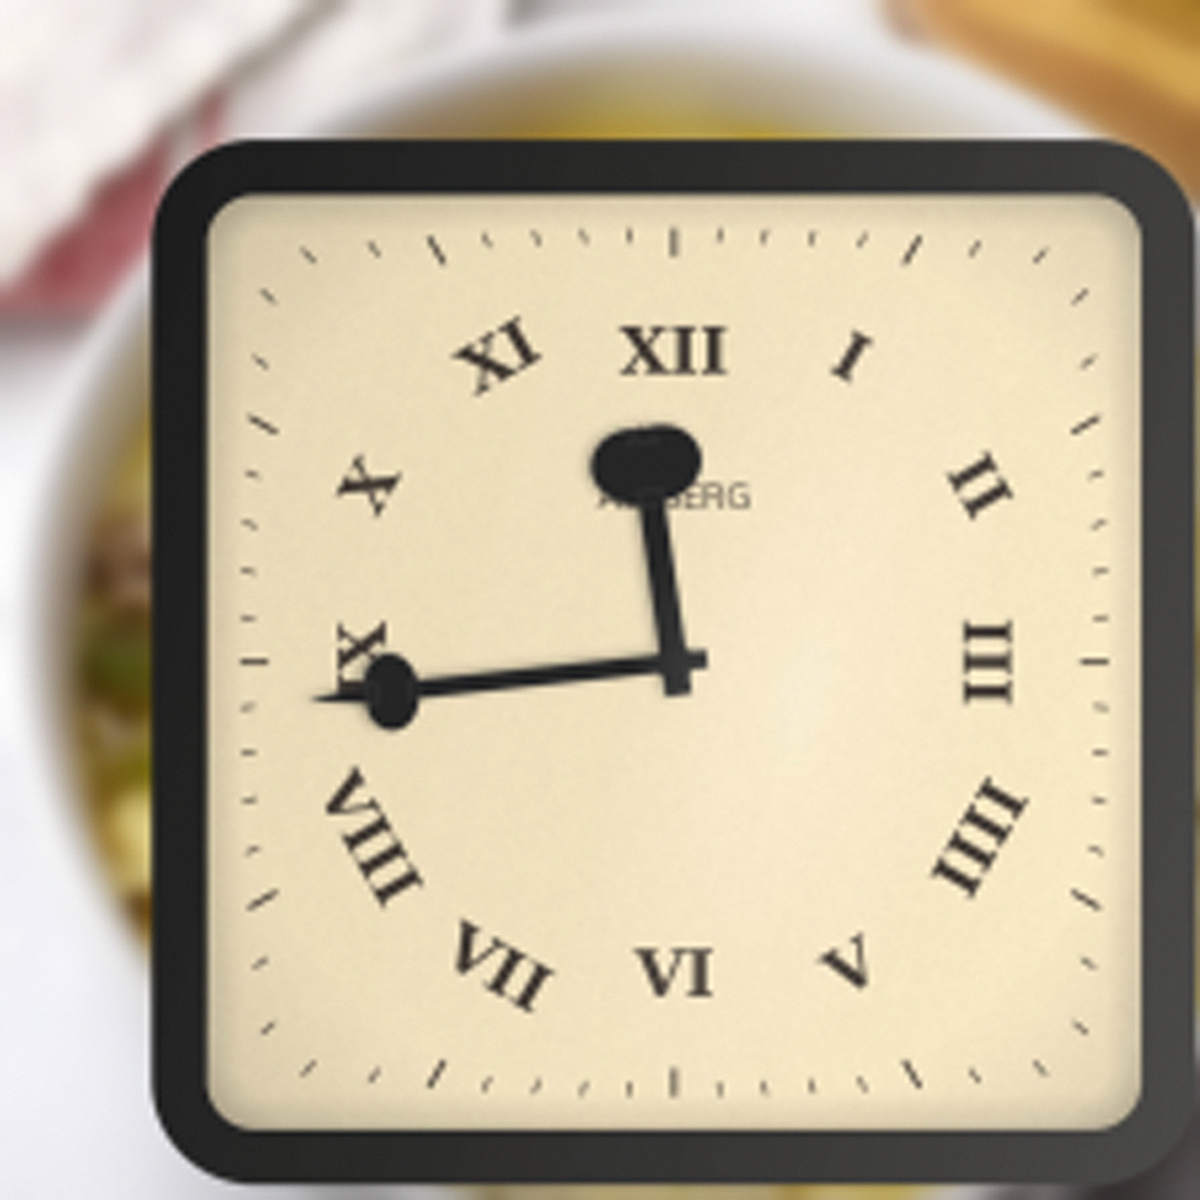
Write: 11:44
